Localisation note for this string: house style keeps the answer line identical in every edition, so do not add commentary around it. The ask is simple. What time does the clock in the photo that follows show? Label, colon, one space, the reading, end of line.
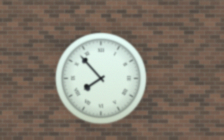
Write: 7:53
